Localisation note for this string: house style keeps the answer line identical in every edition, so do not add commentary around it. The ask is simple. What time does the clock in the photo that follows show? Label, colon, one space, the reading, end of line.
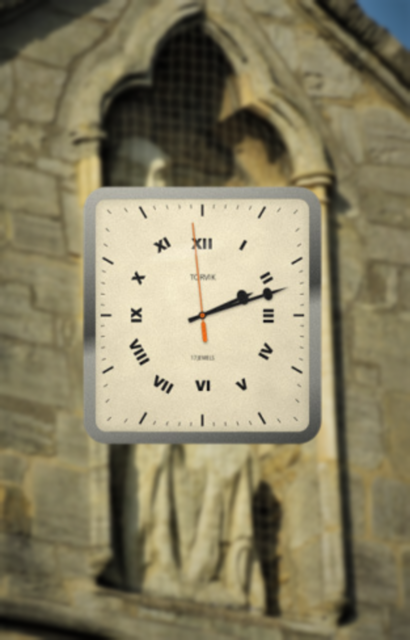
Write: 2:11:59
